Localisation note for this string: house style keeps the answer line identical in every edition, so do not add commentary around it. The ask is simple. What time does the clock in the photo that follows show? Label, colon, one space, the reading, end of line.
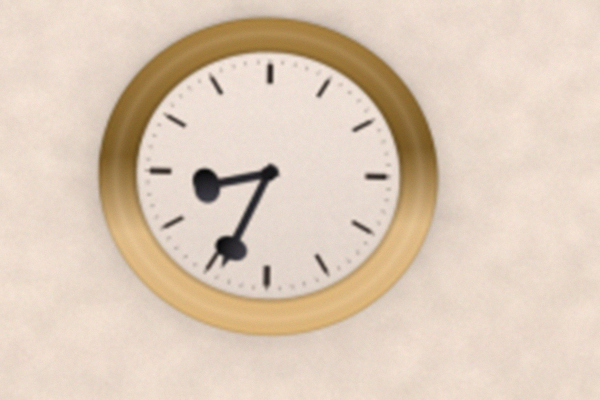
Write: 8:34
